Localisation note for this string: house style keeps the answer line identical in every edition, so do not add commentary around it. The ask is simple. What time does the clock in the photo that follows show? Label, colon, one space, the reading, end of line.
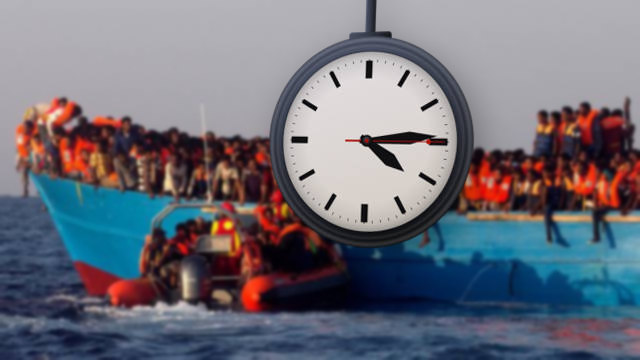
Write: 4:14:15
